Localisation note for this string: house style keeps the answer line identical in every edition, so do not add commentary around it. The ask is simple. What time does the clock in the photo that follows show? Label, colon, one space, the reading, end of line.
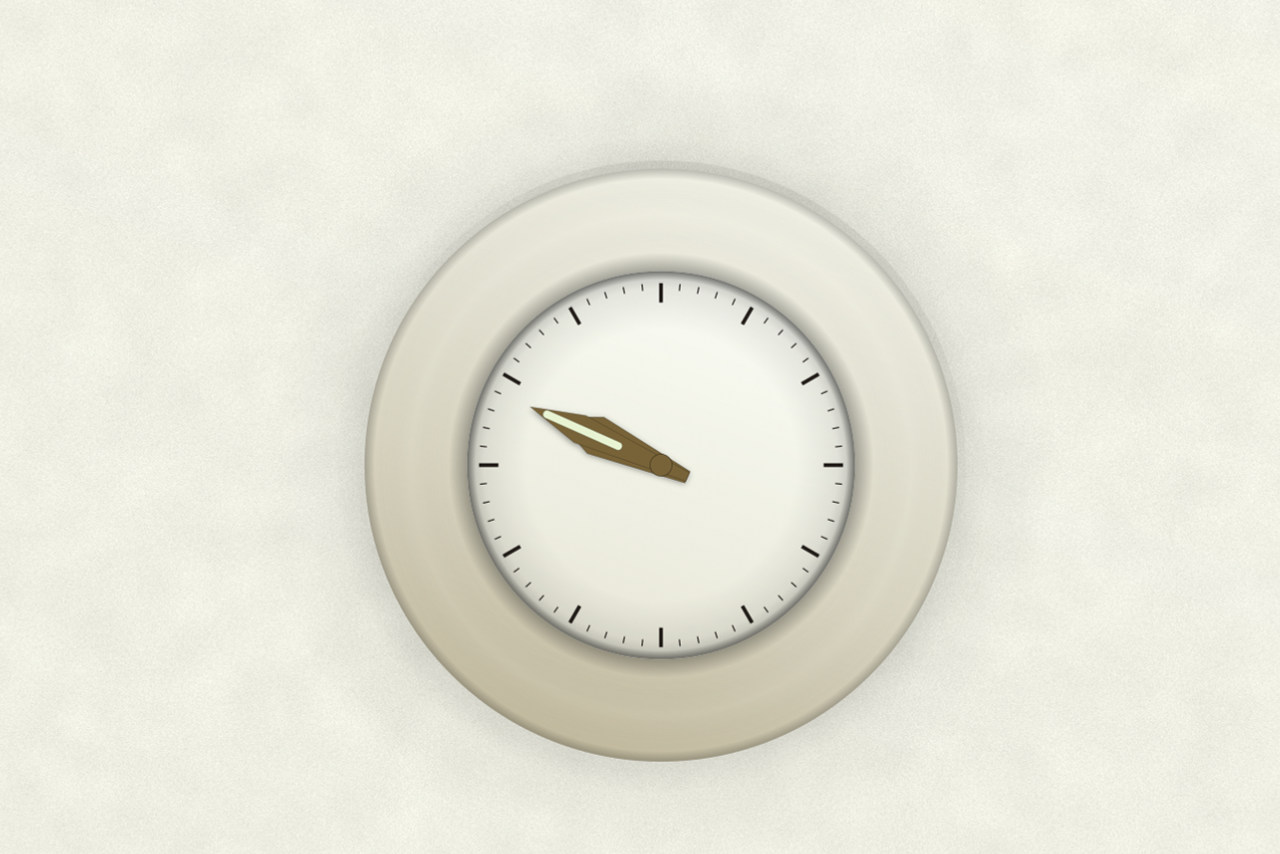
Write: 9:49
